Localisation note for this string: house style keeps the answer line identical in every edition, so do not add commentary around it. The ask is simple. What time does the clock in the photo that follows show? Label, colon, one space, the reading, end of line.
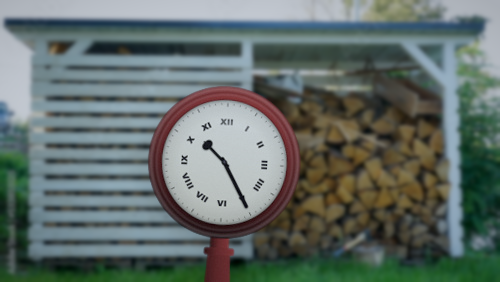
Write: 10:25
